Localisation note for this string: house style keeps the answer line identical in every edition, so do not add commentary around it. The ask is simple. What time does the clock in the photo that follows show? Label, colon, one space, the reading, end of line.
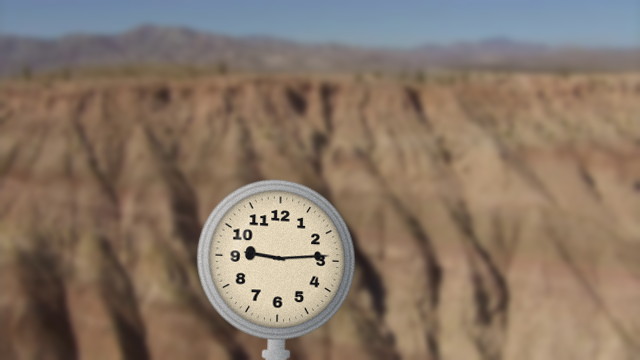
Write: 9:14
